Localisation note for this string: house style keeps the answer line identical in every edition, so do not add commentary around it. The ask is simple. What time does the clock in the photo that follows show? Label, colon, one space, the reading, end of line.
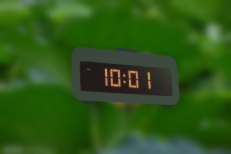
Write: 10:01
